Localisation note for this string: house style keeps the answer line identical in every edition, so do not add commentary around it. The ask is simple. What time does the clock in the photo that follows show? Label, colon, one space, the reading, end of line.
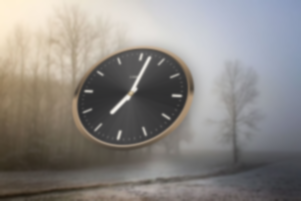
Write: 7:02
